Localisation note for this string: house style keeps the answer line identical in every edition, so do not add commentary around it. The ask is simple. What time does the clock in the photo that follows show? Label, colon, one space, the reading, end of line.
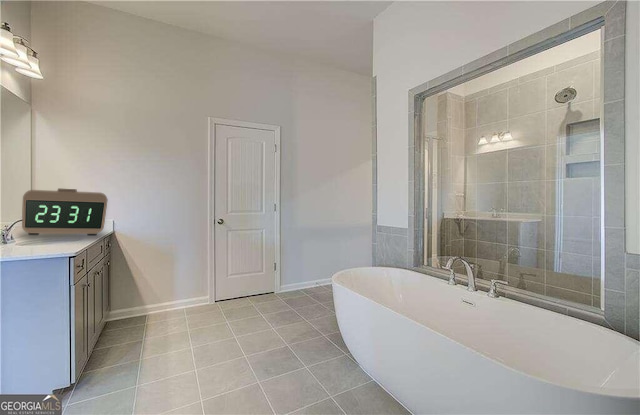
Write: 23:31
